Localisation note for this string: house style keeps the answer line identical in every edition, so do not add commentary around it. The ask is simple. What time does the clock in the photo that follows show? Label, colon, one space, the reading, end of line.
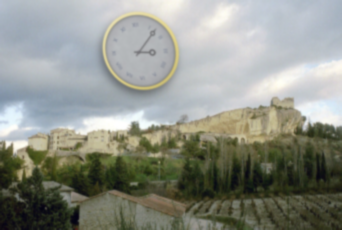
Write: 3:07
